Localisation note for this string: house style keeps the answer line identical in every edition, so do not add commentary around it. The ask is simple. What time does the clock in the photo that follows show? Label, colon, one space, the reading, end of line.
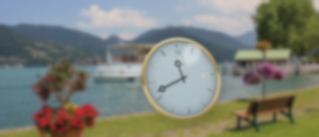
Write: 11:42
